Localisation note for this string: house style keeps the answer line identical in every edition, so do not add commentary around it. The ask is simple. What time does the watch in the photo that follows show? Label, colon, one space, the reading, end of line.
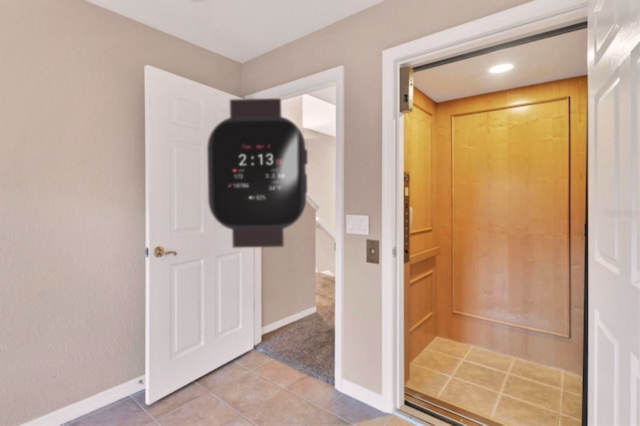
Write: 2:13
